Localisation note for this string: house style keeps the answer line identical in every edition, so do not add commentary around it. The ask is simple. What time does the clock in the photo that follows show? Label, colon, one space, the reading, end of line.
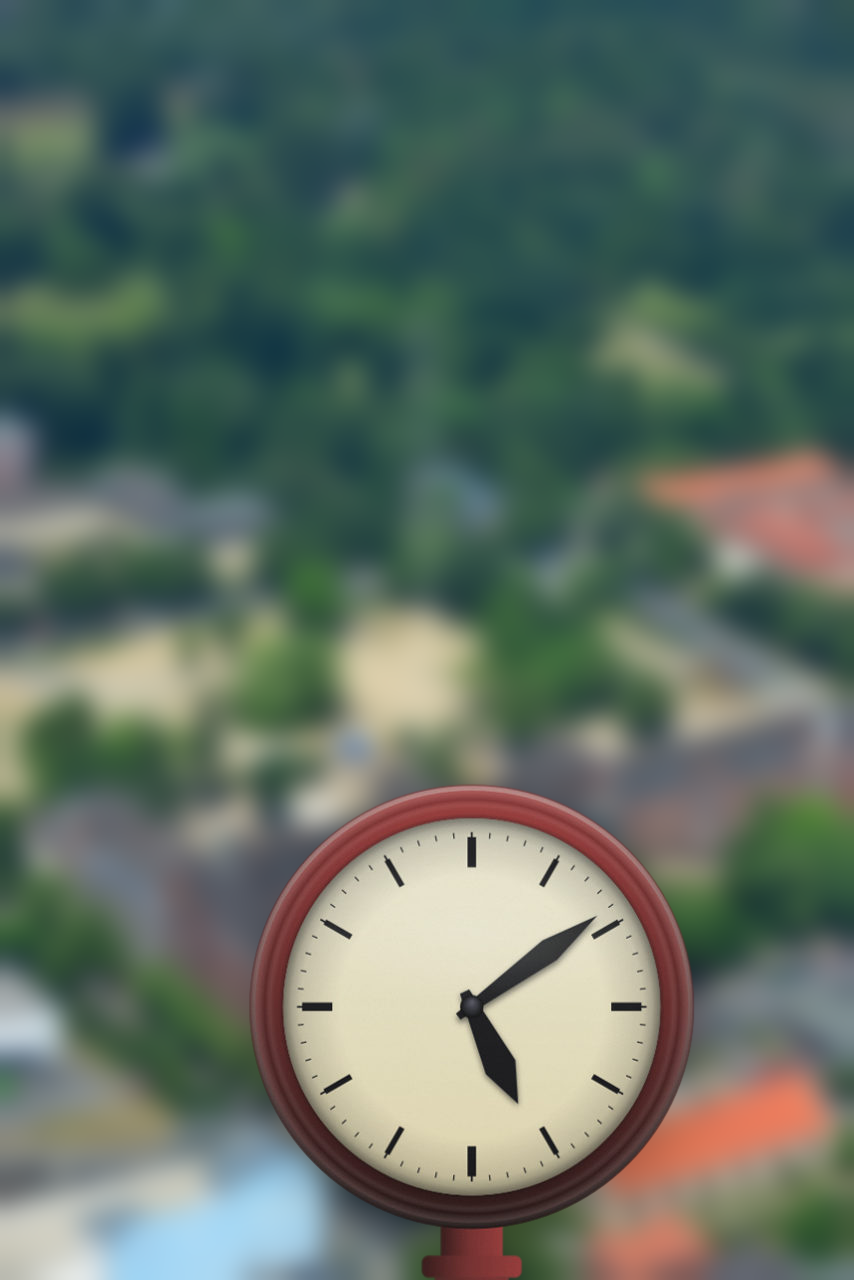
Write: 5:09
